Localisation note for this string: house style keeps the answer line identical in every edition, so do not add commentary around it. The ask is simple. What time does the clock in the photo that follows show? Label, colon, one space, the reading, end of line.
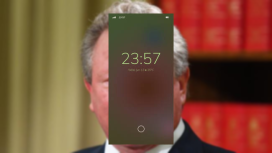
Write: 23:57
